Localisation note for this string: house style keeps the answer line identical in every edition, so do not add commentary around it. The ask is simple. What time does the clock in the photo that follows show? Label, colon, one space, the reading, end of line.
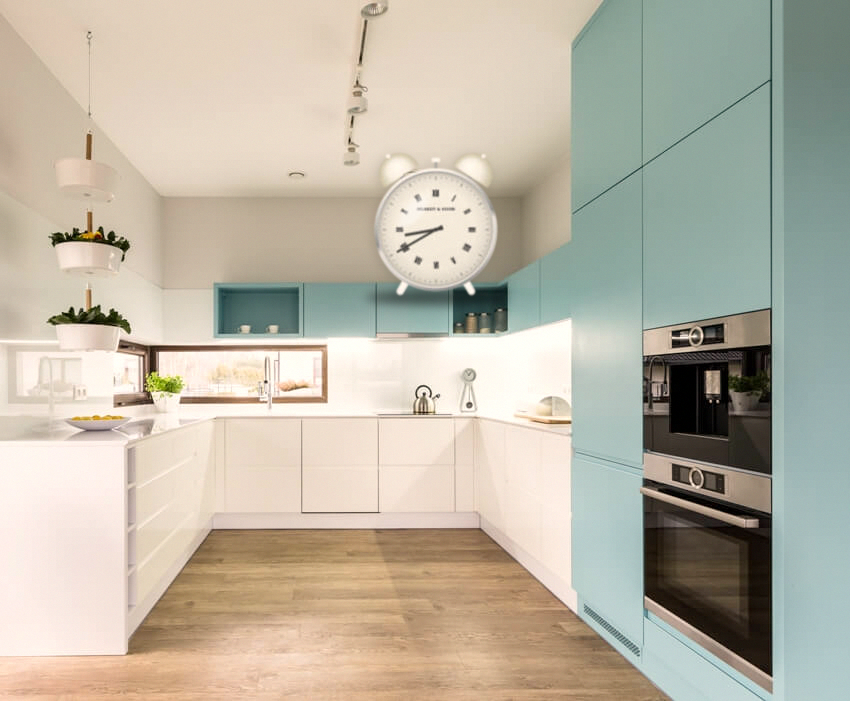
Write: 8:40
